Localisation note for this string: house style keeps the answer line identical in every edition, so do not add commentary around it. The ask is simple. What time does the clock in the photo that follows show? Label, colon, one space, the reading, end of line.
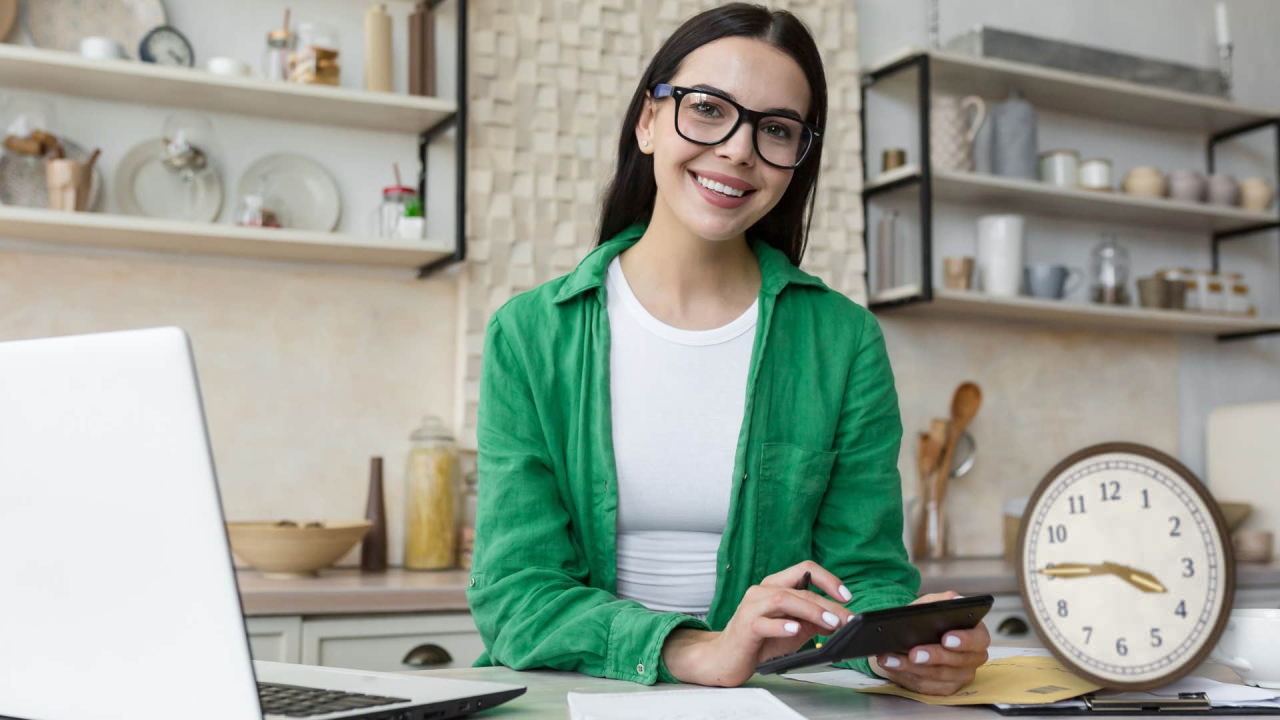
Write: 3:45
